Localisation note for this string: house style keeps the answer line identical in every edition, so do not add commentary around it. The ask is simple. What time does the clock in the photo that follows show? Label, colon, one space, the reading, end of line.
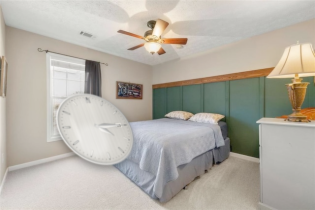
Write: 4:15
